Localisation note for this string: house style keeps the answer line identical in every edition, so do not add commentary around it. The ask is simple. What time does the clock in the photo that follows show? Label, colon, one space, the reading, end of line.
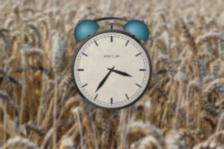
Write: 3:36
